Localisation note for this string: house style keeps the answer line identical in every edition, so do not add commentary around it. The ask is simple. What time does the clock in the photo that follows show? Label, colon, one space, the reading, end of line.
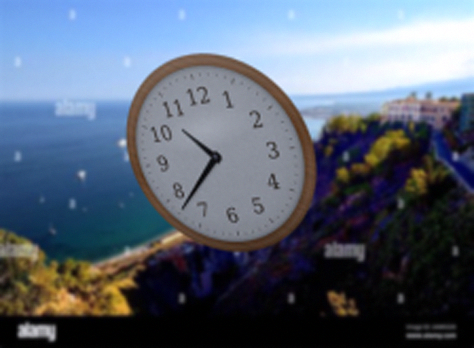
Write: 10:38
